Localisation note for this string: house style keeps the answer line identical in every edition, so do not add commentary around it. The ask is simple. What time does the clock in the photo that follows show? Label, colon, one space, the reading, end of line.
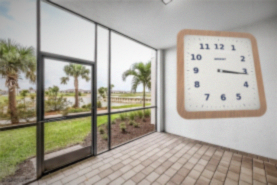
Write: 3:16
